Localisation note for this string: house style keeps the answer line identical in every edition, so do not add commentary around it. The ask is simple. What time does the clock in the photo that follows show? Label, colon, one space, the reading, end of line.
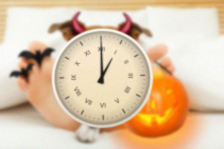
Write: 1:00
